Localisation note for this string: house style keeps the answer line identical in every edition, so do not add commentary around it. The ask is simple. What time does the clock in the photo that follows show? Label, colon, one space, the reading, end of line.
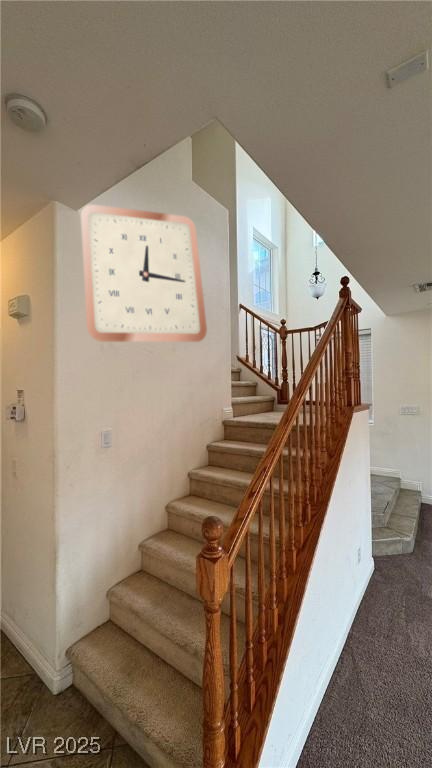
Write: 12:16
